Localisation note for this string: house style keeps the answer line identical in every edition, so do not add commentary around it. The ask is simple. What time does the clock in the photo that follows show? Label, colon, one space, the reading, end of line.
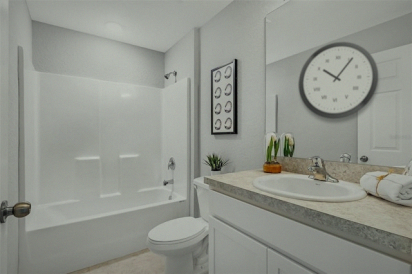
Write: 10:06
